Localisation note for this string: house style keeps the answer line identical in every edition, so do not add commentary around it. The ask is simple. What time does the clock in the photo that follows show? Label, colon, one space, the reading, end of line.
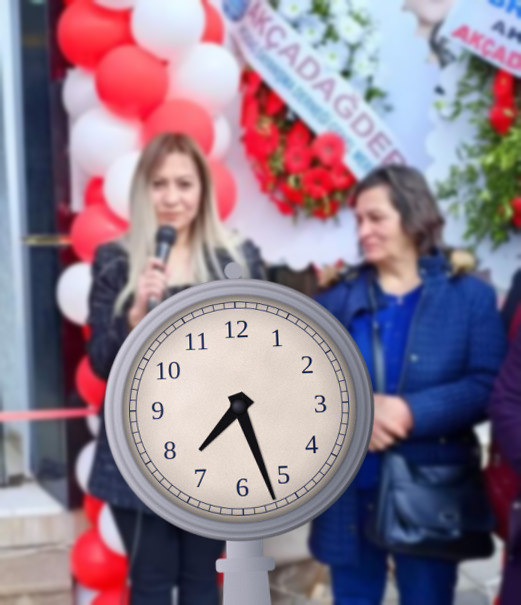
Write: 7:27
